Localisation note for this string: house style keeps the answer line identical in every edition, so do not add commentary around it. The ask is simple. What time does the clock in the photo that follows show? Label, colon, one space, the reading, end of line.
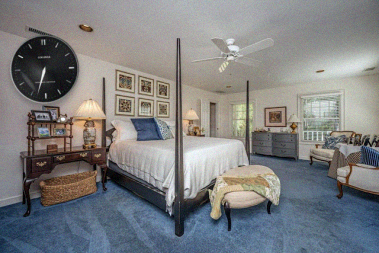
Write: 6:33
